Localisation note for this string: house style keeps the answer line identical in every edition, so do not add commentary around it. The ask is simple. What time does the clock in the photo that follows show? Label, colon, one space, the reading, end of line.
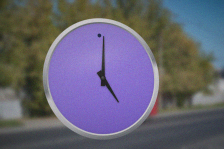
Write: 5:01
